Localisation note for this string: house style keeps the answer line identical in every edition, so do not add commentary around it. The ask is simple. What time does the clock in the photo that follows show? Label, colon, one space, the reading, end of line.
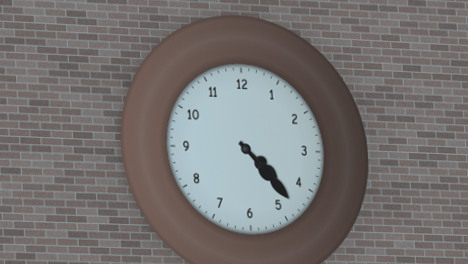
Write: 4:23
